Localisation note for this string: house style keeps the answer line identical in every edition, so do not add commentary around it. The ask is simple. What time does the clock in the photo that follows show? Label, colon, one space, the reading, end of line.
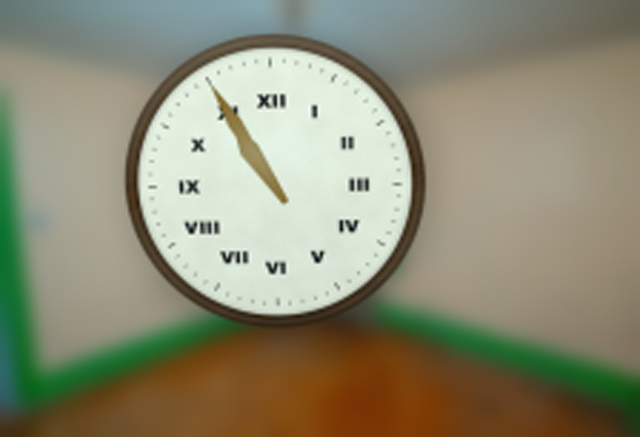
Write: 10:55
